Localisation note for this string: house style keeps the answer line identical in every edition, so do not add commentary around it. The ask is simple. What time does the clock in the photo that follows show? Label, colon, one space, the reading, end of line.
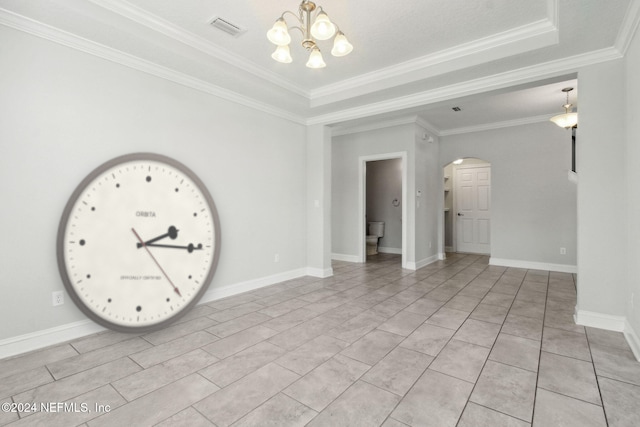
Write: 2:15:23
